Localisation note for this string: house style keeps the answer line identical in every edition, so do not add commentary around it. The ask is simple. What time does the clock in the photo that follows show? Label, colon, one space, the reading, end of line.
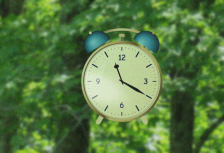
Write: 11:20
